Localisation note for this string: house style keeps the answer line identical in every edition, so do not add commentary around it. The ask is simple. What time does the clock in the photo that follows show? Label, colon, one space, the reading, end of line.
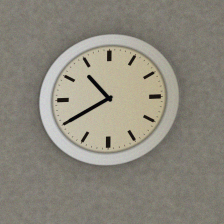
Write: 10:40
